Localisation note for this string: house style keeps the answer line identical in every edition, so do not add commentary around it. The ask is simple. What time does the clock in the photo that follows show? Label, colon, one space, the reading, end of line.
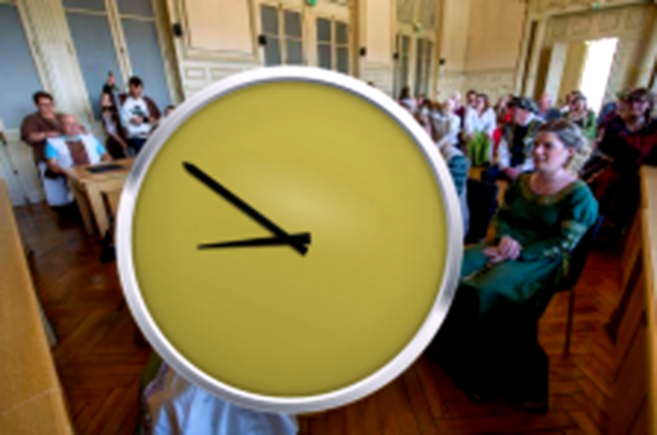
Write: 8:51
